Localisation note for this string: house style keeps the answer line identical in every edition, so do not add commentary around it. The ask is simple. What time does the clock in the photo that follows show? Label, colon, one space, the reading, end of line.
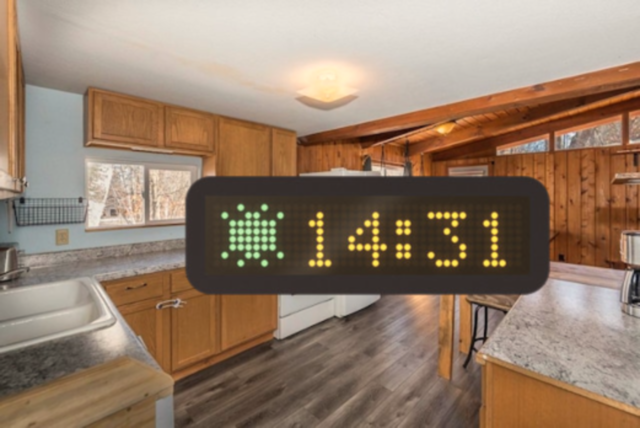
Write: 14:31
